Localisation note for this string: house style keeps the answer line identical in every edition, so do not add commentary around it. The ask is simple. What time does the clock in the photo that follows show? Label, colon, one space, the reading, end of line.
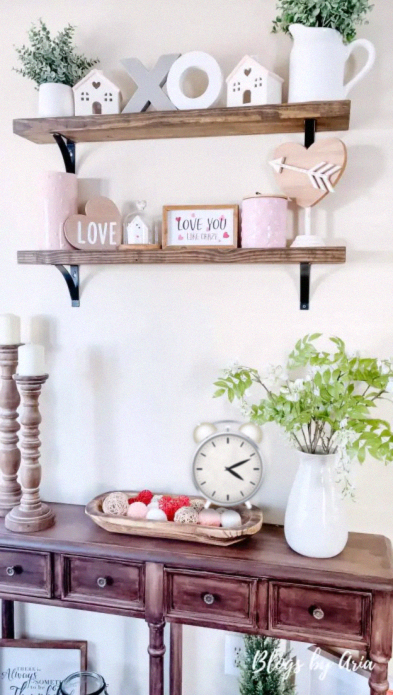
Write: 4:11
